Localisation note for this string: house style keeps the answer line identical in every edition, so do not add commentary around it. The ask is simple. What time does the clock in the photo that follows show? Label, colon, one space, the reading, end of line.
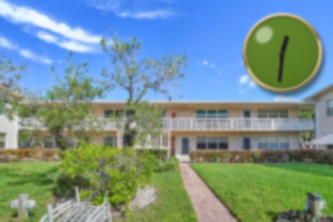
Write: 12:31
